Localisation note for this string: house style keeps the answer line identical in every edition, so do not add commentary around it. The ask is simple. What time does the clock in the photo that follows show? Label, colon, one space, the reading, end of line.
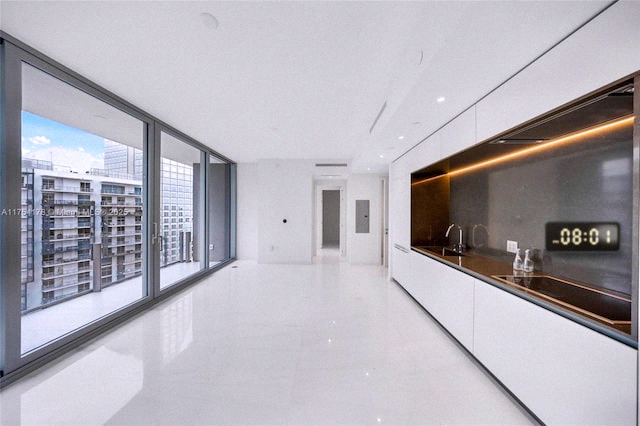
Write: 8:01
